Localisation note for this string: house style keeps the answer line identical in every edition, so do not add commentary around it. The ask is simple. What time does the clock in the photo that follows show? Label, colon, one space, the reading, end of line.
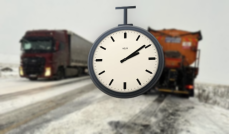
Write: 2:09
